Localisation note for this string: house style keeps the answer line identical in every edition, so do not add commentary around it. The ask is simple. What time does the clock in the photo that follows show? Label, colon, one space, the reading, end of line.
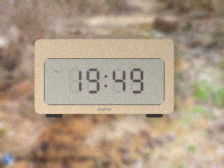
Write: 19:49
